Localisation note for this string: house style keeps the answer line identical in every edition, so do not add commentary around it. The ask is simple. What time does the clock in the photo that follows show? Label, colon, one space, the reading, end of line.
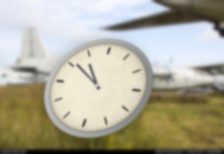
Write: 10:51
